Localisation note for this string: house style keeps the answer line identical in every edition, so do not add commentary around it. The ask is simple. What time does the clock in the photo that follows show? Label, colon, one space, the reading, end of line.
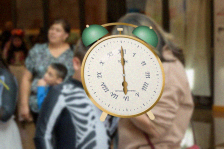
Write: 6:00
